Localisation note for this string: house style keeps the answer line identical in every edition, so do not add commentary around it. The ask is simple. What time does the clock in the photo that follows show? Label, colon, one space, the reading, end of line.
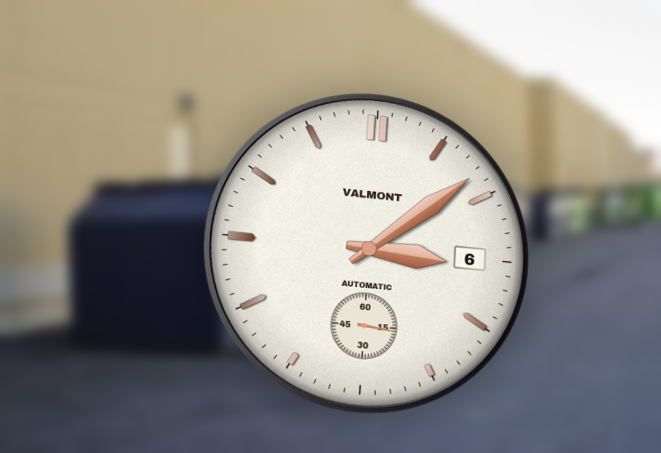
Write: 3:08:16
